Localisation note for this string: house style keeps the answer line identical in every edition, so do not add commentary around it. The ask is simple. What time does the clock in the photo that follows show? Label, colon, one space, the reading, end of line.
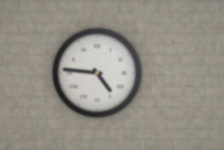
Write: 4:46
